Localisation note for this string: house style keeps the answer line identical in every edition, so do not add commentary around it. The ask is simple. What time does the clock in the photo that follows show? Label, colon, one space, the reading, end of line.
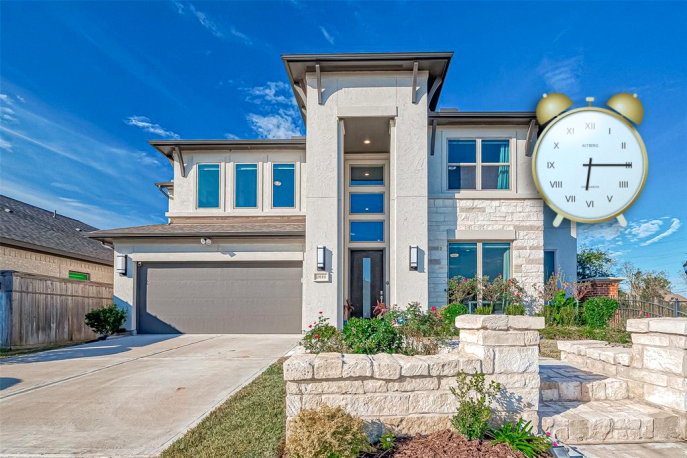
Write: 6:15
